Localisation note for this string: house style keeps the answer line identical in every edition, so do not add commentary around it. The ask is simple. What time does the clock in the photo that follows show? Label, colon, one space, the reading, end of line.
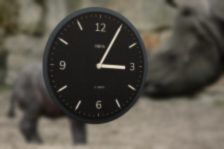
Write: 3:05
